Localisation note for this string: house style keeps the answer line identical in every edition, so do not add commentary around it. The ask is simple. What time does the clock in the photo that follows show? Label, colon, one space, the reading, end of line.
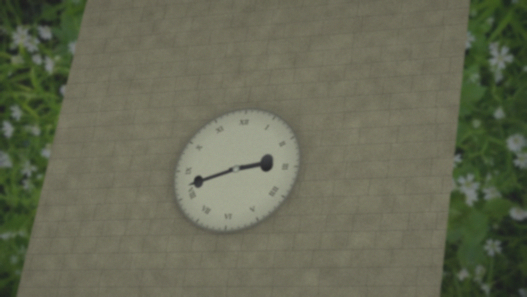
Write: 2:42
